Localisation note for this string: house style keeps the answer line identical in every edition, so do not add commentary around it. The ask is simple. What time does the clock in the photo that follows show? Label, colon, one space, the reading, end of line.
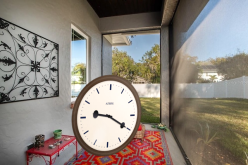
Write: 9:20
